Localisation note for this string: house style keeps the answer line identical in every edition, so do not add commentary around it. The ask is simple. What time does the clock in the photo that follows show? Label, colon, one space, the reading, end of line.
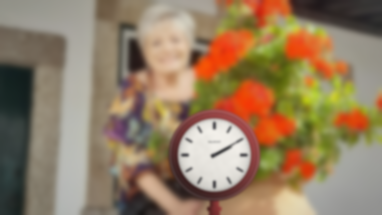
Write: 2:10
